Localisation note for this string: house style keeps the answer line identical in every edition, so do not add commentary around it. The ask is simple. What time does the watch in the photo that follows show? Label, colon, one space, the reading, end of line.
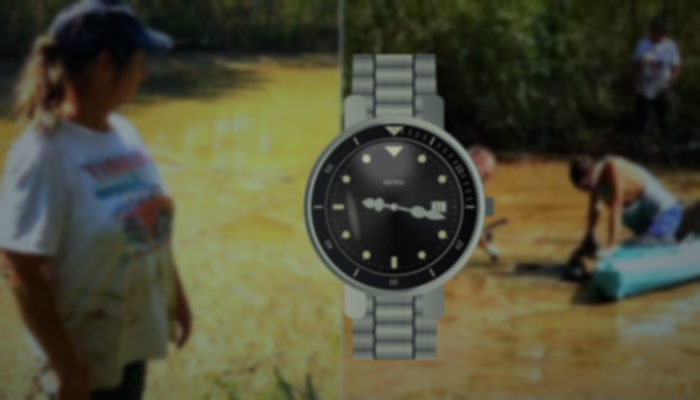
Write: 9:17
